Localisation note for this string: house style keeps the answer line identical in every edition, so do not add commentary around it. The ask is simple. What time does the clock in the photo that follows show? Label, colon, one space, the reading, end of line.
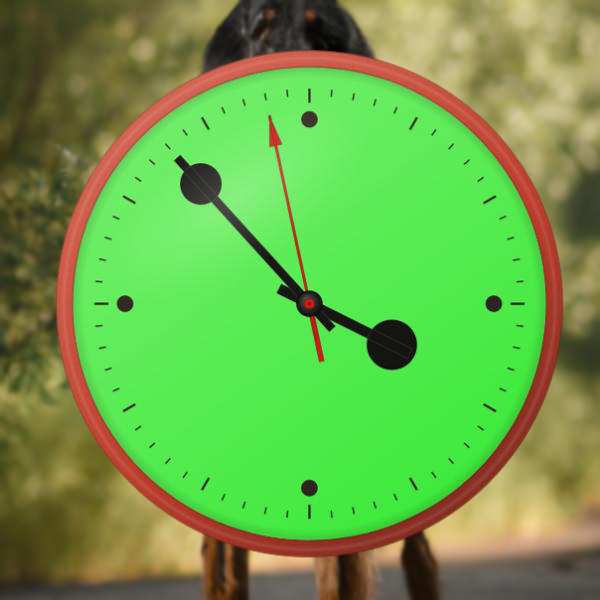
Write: 3:52:58
